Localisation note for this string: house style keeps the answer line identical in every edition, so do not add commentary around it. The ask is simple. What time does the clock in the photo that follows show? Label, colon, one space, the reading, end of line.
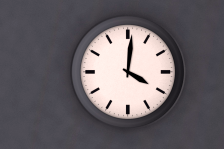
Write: 4:01
